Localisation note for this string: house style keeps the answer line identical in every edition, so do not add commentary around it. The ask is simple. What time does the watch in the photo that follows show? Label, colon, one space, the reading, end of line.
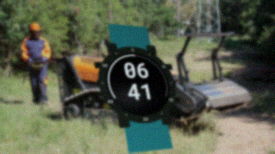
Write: 6:41
